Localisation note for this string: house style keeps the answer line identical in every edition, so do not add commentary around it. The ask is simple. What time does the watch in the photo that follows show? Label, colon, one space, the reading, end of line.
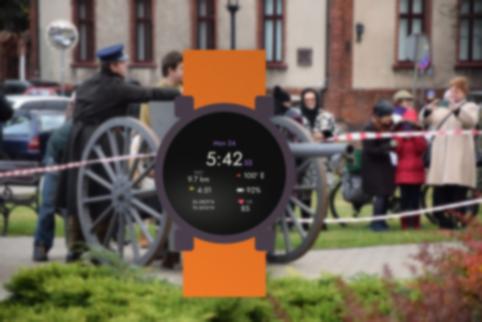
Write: 5:42
